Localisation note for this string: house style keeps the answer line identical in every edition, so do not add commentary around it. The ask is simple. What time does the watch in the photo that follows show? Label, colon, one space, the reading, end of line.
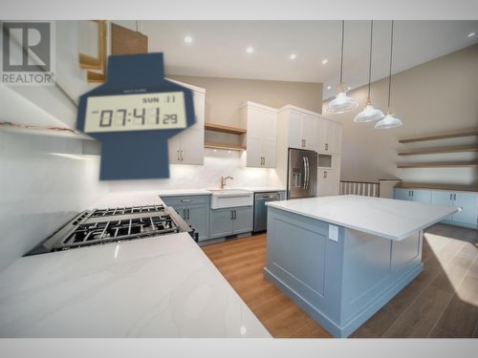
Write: 7:41
